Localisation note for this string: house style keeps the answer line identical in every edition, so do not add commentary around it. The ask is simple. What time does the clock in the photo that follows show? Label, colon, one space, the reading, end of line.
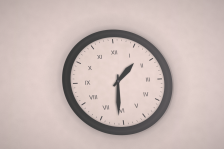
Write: 1:31
